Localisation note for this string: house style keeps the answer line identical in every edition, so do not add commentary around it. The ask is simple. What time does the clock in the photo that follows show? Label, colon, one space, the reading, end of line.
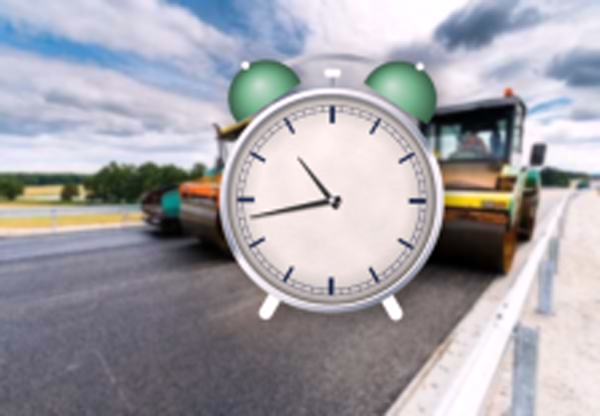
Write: 10:43
